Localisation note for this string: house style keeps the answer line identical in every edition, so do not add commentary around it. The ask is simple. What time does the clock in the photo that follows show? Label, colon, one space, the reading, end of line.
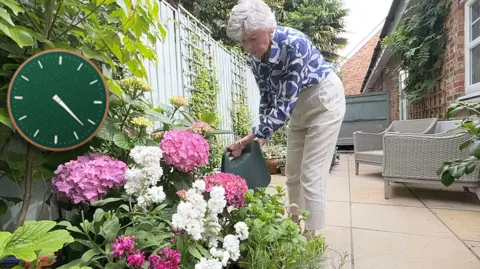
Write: 4:22
